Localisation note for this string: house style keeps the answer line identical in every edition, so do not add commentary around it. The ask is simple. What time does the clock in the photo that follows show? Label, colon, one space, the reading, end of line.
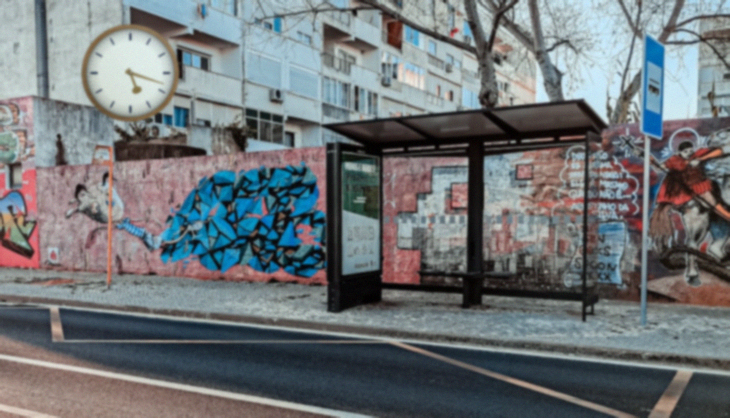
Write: 5:18
